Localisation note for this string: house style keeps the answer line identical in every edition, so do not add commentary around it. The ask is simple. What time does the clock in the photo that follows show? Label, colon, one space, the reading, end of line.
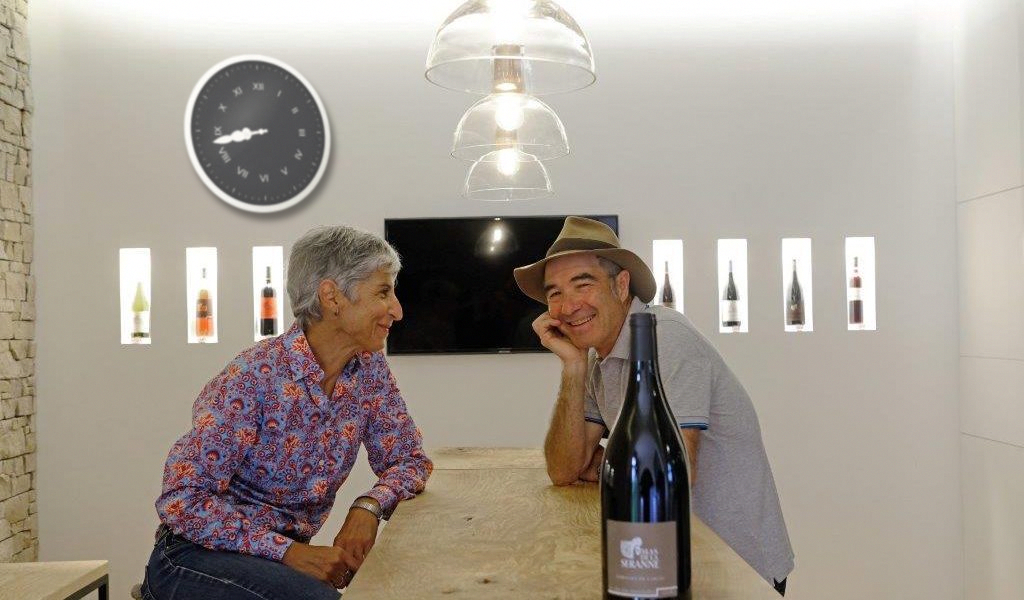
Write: 8:43
